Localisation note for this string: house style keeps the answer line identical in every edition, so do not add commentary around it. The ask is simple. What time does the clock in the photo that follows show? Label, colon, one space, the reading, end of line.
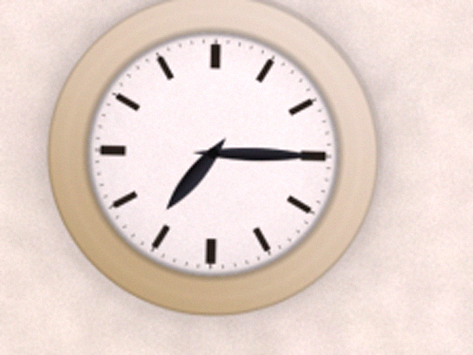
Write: 7:15
